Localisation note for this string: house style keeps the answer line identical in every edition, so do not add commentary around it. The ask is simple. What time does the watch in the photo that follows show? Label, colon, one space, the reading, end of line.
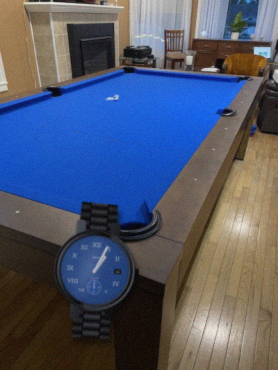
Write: 1:04
